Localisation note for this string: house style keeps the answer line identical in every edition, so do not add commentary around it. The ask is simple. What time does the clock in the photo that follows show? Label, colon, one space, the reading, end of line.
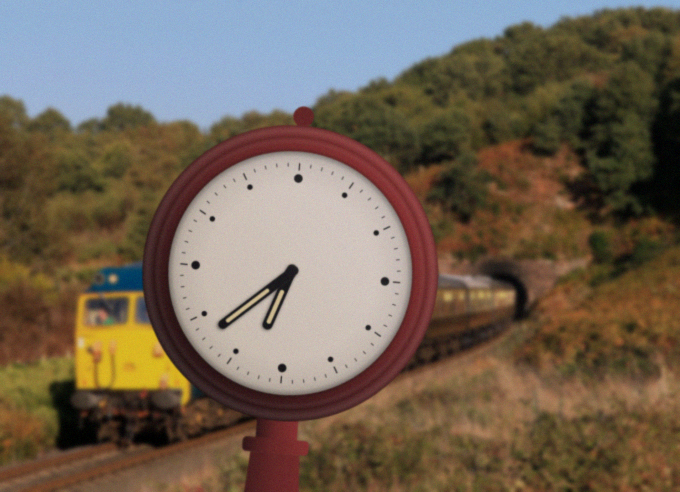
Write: 6:38
